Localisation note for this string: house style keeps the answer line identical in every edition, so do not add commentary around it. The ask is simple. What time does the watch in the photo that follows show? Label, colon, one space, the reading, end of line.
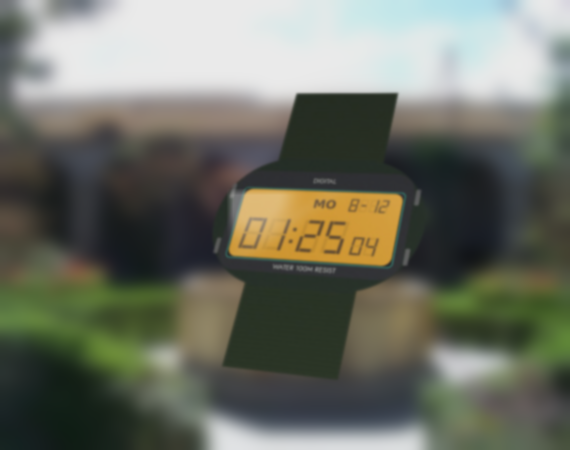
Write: 1:25:04
